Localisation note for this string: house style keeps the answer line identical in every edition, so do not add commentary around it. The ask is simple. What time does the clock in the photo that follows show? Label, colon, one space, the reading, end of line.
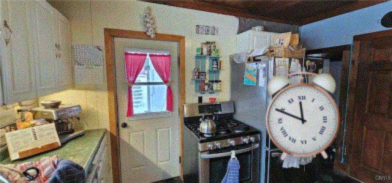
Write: 11:49
